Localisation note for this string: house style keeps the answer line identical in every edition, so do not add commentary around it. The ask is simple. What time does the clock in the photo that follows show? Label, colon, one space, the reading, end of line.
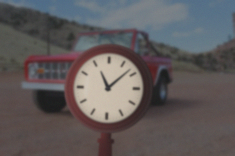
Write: 11:08
